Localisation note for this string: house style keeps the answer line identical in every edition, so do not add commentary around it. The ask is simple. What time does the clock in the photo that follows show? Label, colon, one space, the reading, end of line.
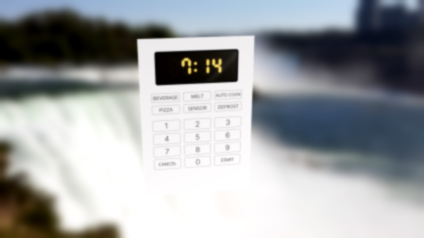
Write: 7:14
